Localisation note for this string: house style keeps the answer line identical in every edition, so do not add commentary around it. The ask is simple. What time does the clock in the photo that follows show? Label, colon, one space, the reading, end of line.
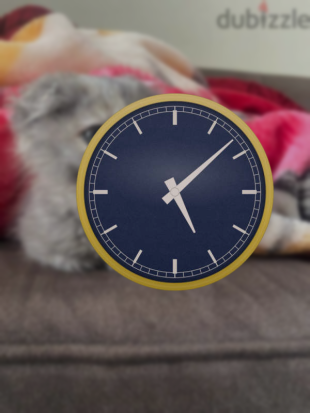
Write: 5:08
